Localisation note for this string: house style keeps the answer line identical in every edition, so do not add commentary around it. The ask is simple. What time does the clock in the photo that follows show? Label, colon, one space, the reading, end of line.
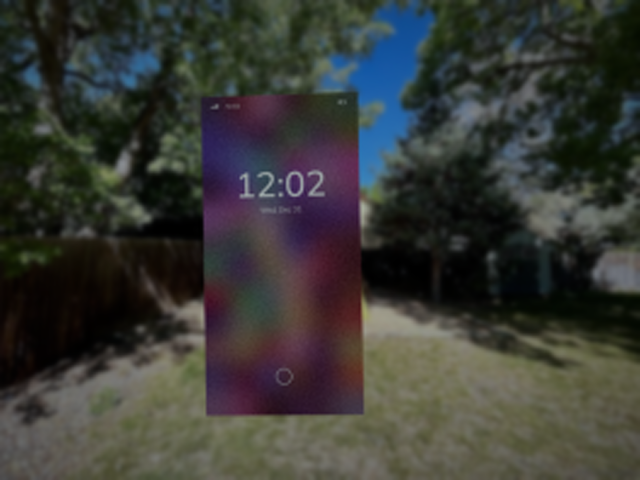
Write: 12:02
